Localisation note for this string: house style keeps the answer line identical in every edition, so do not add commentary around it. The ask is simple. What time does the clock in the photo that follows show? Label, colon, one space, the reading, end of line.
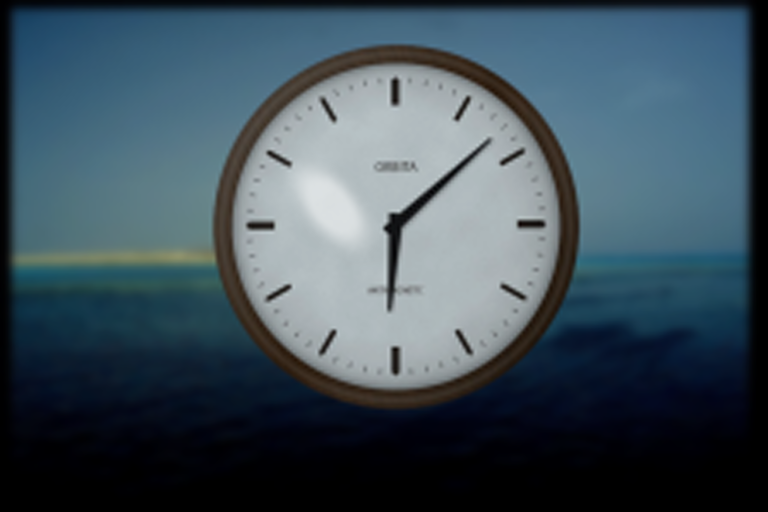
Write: 6:08
